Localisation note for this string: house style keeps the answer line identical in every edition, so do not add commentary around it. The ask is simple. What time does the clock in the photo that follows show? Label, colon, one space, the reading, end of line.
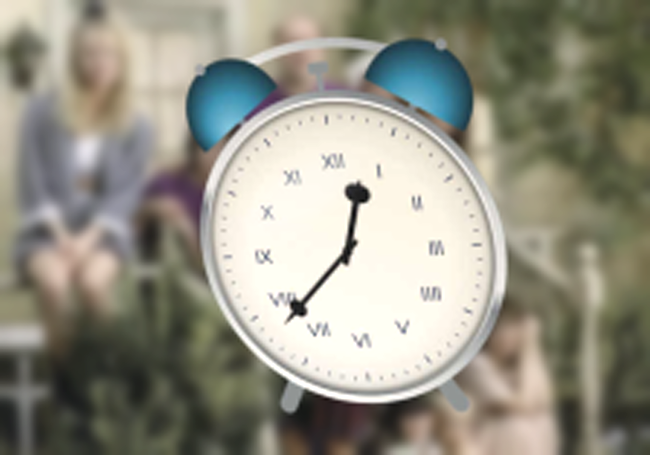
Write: 12:38
